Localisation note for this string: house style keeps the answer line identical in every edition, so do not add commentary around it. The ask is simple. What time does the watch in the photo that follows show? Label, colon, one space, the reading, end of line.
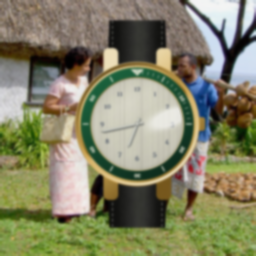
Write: 6:43
